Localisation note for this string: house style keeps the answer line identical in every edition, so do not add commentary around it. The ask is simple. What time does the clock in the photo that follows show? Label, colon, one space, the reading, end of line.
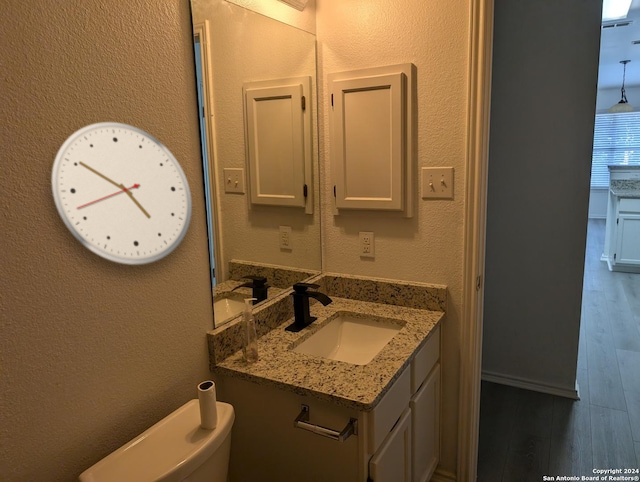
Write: 4:50:42
